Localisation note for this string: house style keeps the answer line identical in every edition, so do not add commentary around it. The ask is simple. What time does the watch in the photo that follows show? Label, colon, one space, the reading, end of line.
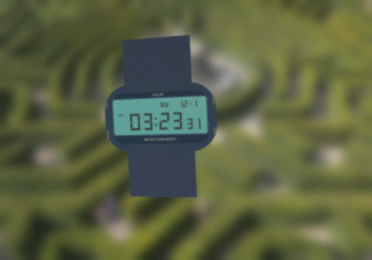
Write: 3:23:31
